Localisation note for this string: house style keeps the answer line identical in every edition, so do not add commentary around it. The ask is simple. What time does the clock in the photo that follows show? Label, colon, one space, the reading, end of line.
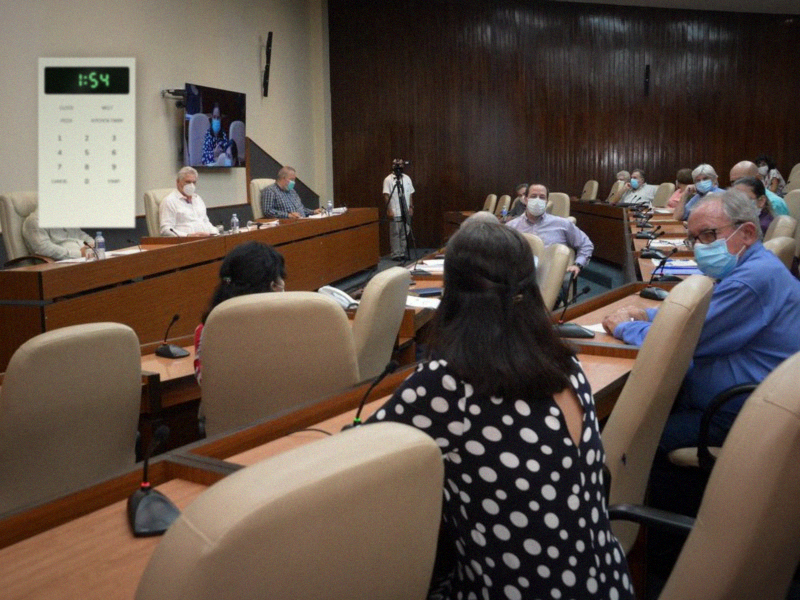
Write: 1:54
